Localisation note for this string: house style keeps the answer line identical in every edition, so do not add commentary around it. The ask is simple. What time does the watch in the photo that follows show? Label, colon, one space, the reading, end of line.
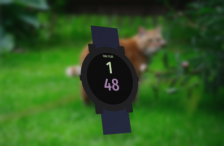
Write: 1:48
